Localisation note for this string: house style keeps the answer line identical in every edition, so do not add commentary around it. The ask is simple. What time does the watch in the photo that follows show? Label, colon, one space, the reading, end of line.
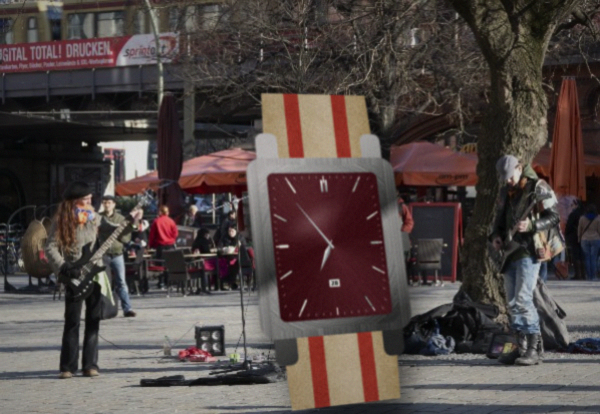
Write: 6:54
